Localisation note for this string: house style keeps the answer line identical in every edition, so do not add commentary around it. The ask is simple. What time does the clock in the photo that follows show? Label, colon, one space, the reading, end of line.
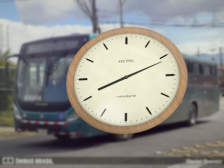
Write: 8:11
